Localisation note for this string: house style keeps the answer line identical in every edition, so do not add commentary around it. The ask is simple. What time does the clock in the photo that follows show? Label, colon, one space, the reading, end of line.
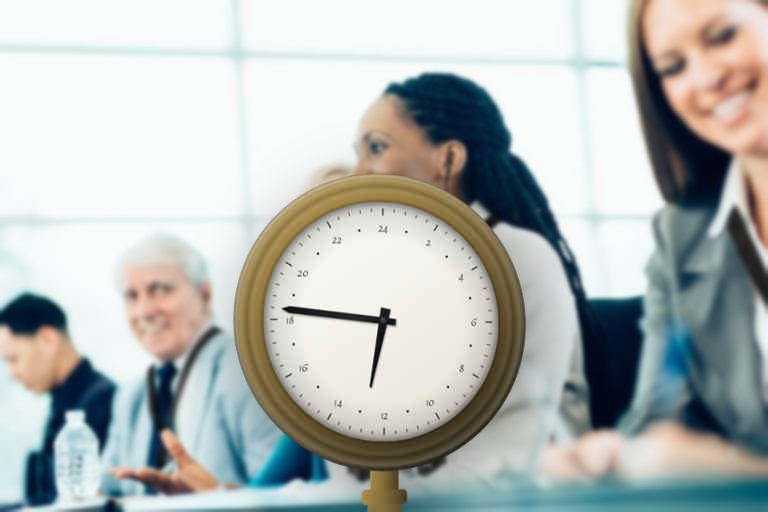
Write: 12:46
